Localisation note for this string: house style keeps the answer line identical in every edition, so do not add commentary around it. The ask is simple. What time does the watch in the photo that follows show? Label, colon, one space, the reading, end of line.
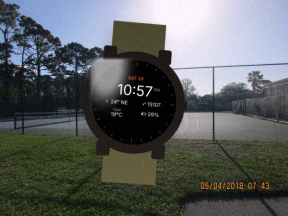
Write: 10:57
